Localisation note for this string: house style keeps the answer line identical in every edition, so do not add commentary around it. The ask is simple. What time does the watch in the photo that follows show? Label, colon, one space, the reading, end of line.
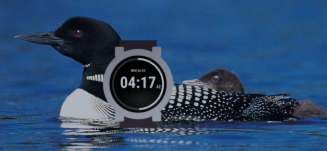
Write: 4:17
